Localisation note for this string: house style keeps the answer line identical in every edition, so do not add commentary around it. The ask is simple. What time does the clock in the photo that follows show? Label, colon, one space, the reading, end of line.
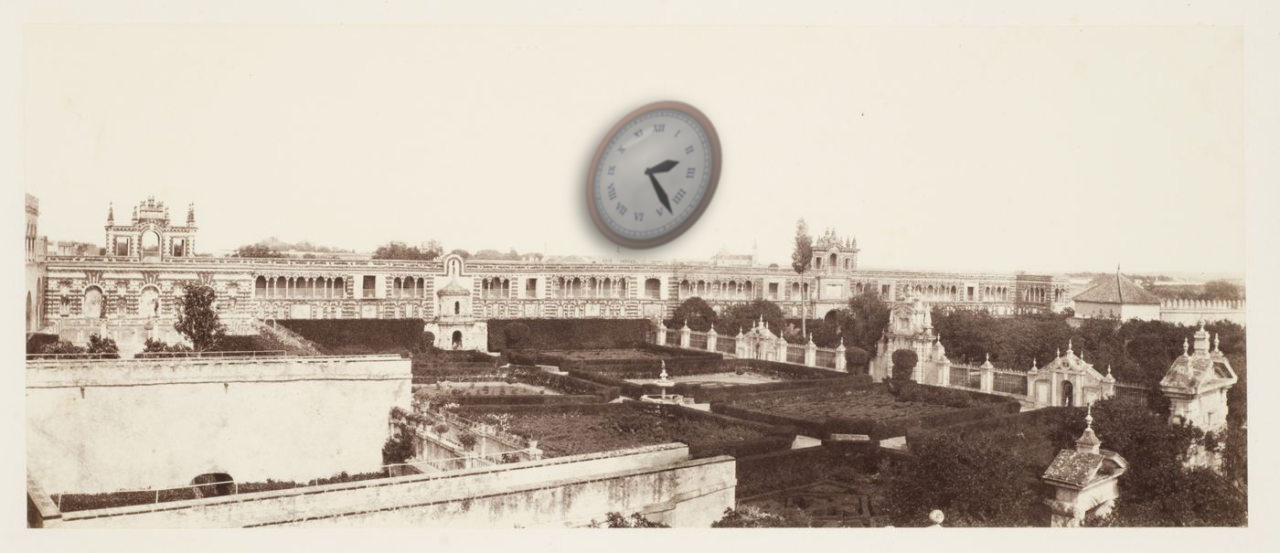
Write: 2:23
